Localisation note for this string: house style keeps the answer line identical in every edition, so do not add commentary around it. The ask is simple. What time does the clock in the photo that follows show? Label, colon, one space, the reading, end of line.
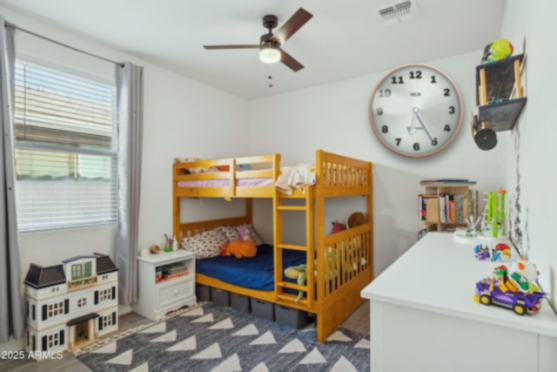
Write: 6:25
